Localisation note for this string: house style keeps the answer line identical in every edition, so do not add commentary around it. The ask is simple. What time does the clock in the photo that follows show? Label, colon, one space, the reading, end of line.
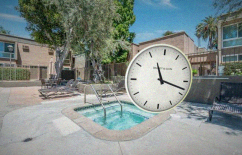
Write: 11:18
